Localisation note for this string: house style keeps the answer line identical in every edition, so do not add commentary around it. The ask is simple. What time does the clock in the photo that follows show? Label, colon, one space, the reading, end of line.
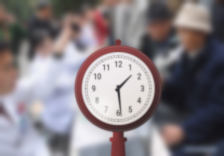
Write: 1:29
